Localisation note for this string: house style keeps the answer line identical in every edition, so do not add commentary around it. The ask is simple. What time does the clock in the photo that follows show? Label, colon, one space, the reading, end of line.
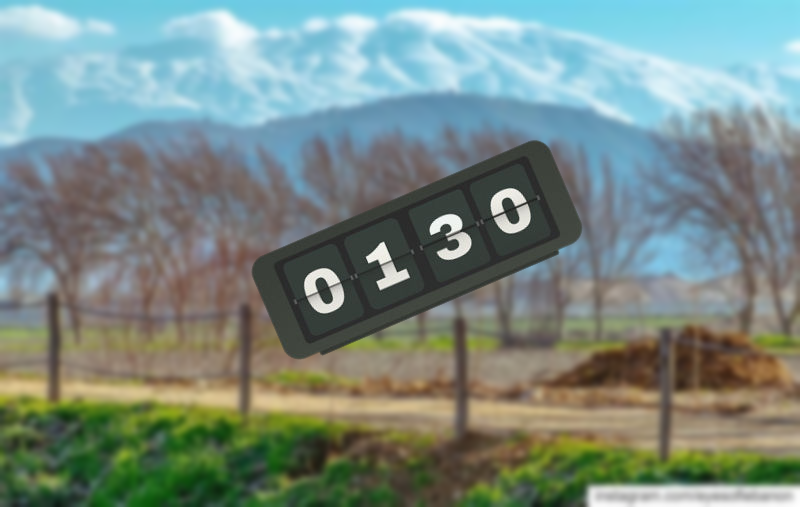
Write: 1:30
